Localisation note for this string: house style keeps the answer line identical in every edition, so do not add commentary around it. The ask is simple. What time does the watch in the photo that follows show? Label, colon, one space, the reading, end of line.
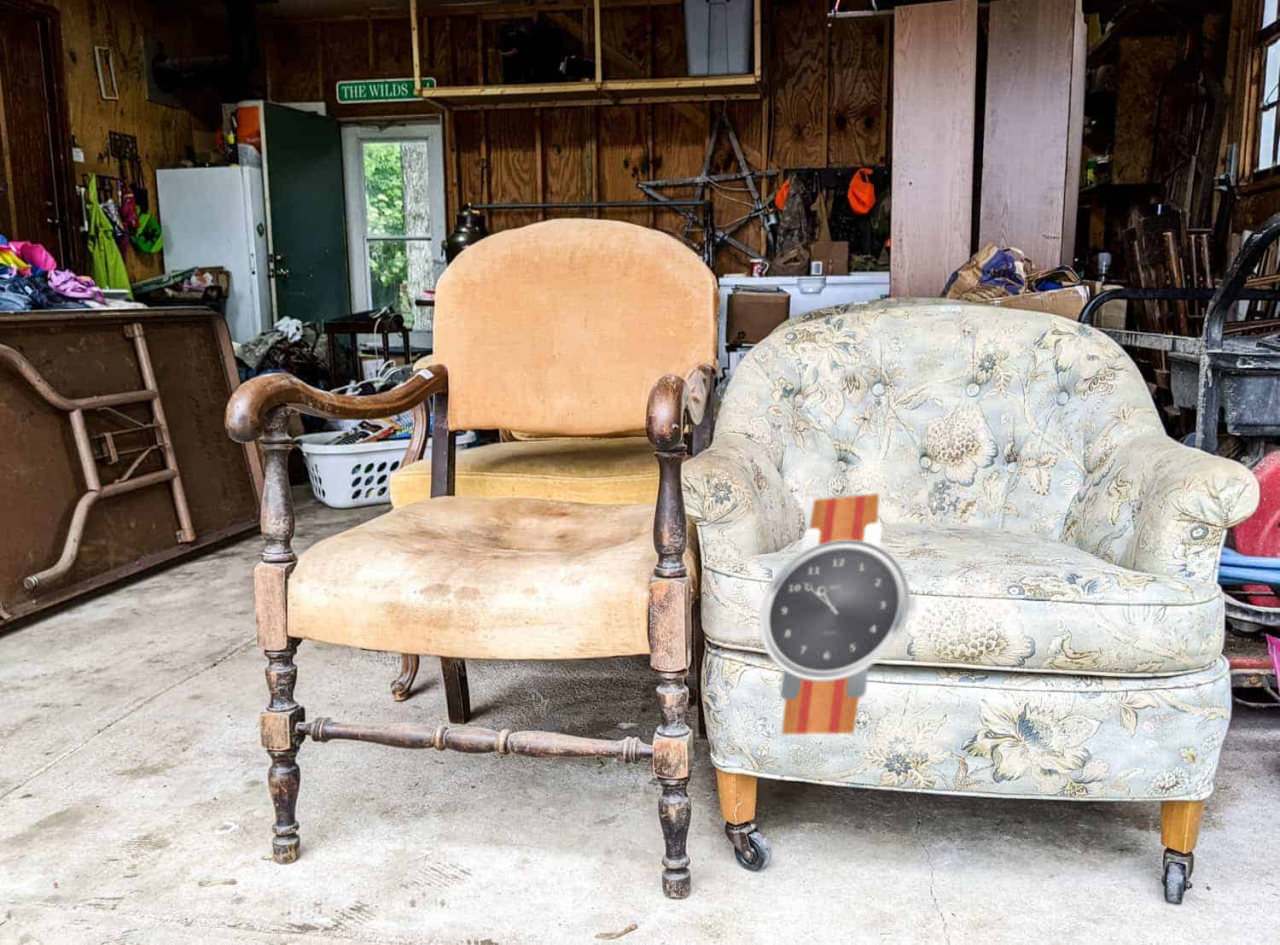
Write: 10:52
